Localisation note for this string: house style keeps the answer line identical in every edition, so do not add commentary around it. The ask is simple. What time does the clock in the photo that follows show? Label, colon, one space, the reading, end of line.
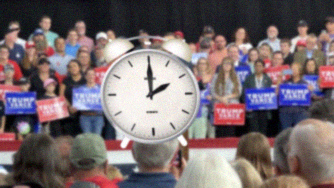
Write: 2:00
